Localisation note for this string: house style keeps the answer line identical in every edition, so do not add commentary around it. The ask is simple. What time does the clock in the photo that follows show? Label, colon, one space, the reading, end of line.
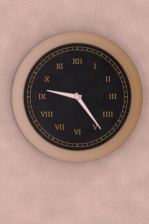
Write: 9:24
